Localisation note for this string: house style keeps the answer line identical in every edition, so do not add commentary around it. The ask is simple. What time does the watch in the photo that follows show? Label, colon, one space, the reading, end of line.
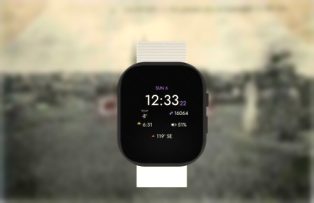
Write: 12:33
